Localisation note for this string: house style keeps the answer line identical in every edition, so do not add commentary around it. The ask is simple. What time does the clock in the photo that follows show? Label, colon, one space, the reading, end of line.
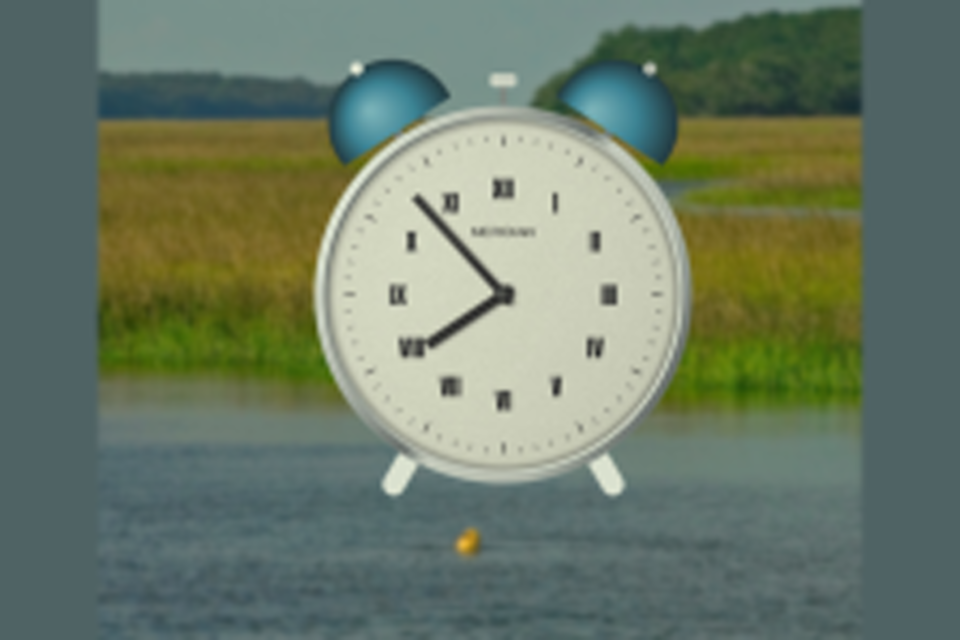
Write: 7:53
